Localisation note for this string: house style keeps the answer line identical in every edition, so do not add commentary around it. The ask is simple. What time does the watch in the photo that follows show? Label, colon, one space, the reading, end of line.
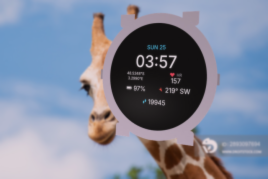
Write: 3:57
